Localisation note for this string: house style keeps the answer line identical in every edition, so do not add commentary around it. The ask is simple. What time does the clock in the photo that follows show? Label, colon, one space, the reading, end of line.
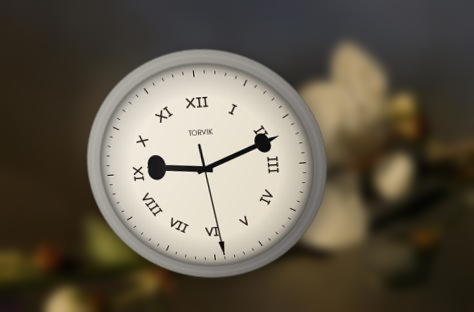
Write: 9:11:29
